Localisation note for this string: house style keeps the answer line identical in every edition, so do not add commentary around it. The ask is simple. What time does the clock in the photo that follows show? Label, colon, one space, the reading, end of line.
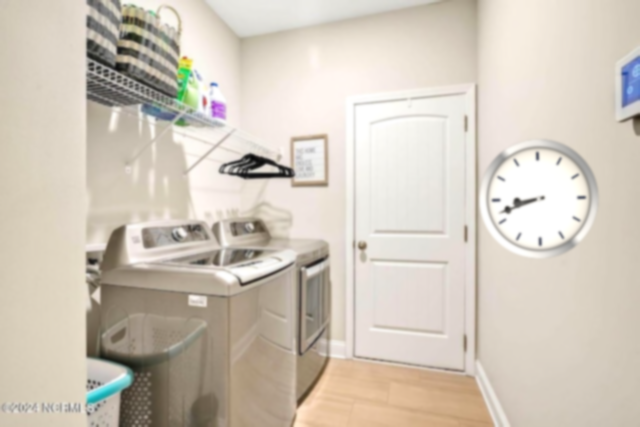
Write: 8:42
